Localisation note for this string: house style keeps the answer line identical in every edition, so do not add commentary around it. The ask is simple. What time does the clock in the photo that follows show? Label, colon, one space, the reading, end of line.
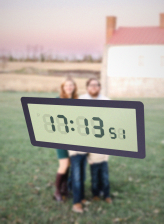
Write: 17:13:51
